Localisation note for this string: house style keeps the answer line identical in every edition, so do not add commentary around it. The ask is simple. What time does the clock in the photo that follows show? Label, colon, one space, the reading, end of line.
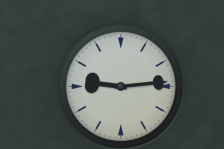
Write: 9:14
